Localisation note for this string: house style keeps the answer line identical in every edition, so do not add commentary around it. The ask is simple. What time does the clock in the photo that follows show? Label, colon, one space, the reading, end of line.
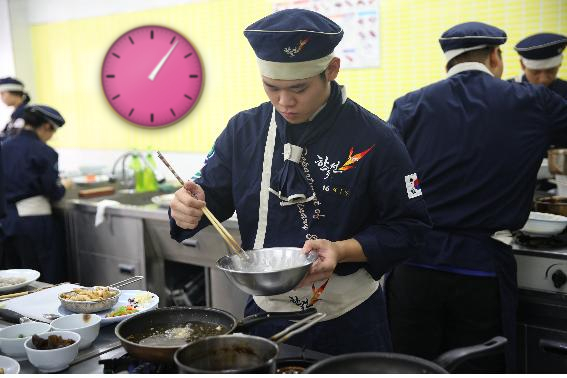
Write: 1:06
